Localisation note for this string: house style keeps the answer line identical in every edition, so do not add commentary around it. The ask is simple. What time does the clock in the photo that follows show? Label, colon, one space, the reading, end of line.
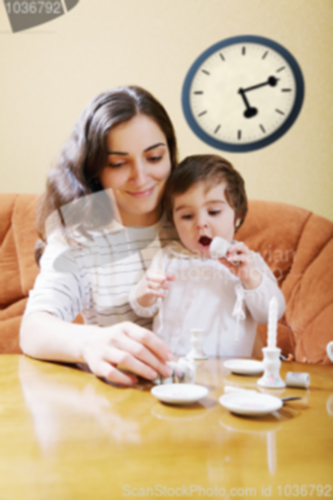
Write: 5:12
